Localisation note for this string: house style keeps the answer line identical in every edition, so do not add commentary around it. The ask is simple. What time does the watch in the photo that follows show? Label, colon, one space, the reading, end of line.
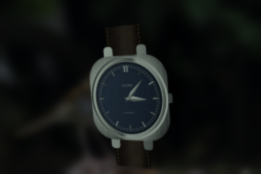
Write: 3:07
